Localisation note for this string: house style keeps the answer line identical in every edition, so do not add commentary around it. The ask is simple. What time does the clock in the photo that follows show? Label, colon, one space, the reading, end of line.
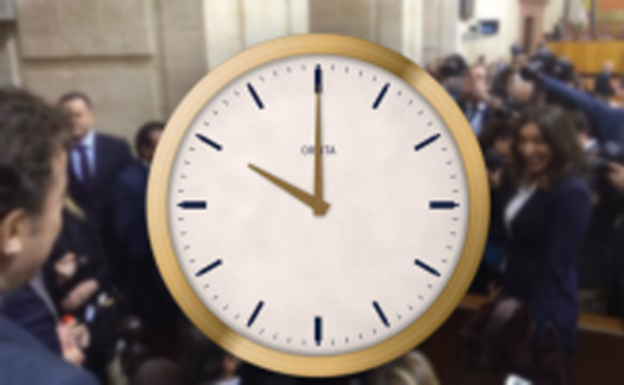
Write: 10:00
